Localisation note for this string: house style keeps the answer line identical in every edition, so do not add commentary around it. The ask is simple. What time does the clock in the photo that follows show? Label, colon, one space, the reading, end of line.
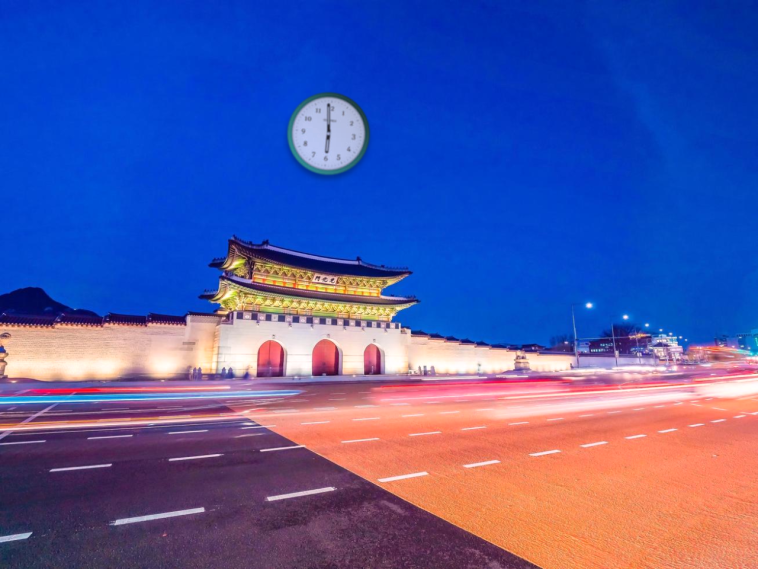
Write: 5:59
